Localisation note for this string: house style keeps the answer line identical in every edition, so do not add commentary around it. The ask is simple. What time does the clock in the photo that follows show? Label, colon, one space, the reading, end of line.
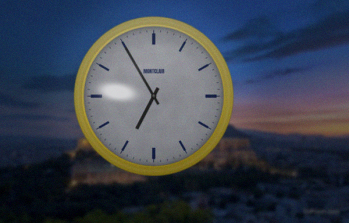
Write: 6:55
